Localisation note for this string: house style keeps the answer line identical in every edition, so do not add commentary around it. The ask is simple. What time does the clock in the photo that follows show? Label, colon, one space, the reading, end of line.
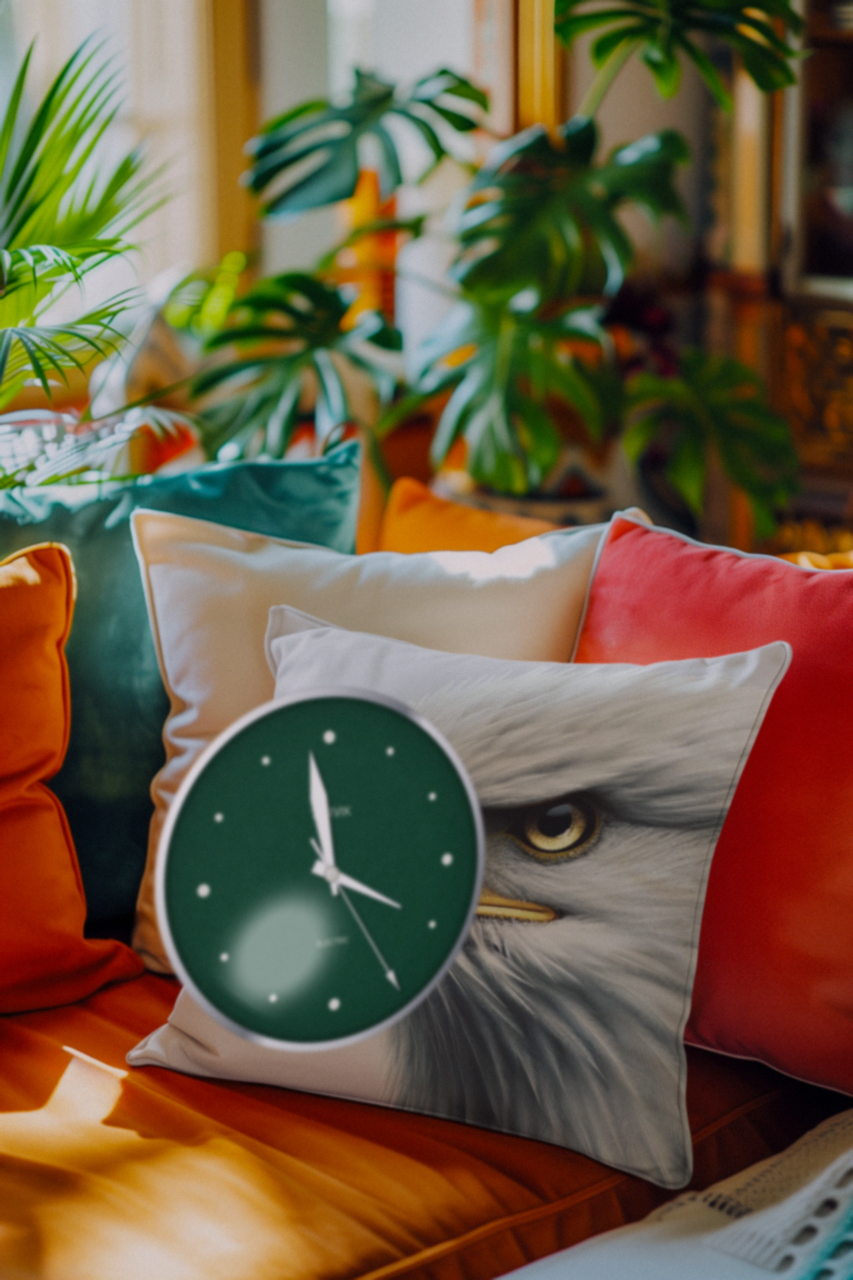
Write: 3:58:25
